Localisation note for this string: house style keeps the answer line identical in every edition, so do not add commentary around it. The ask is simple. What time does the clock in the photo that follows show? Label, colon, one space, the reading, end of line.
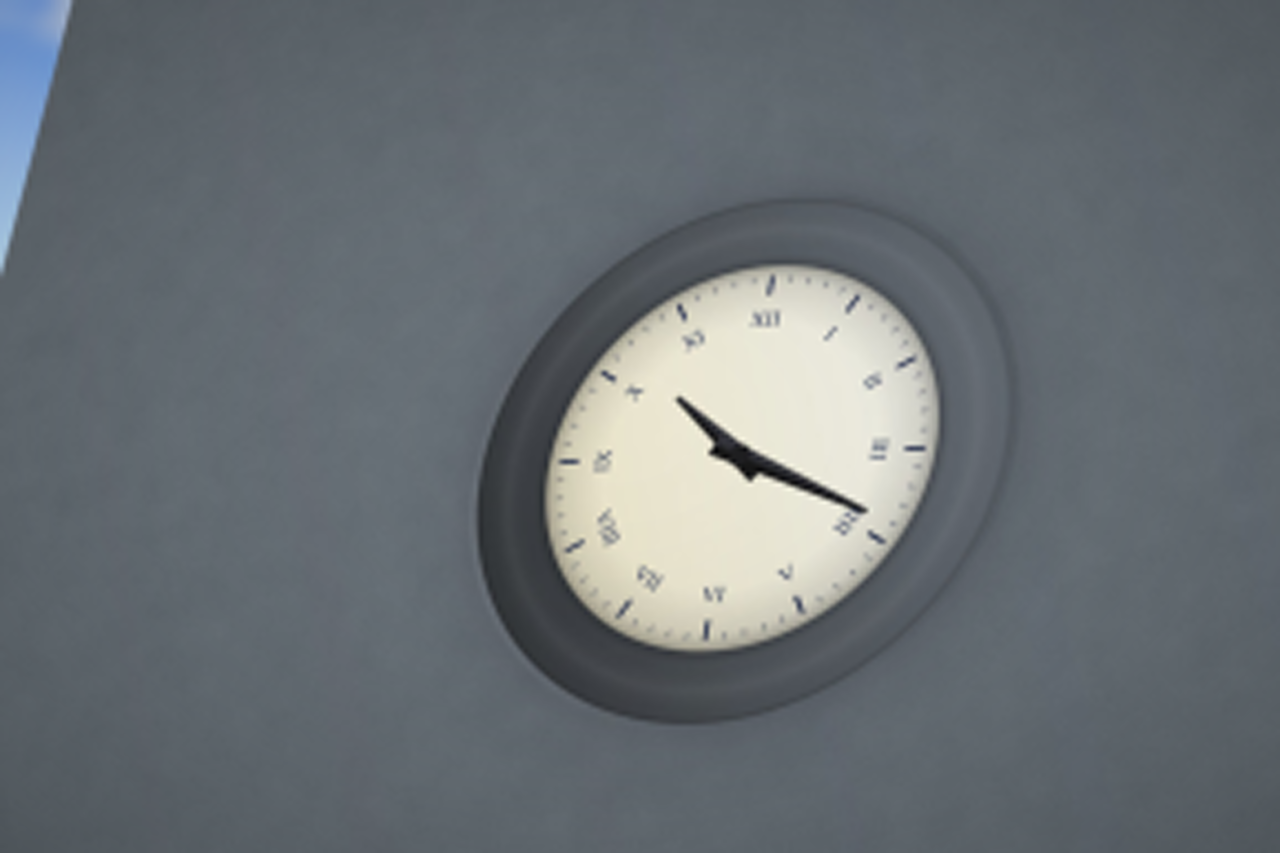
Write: 10:19
